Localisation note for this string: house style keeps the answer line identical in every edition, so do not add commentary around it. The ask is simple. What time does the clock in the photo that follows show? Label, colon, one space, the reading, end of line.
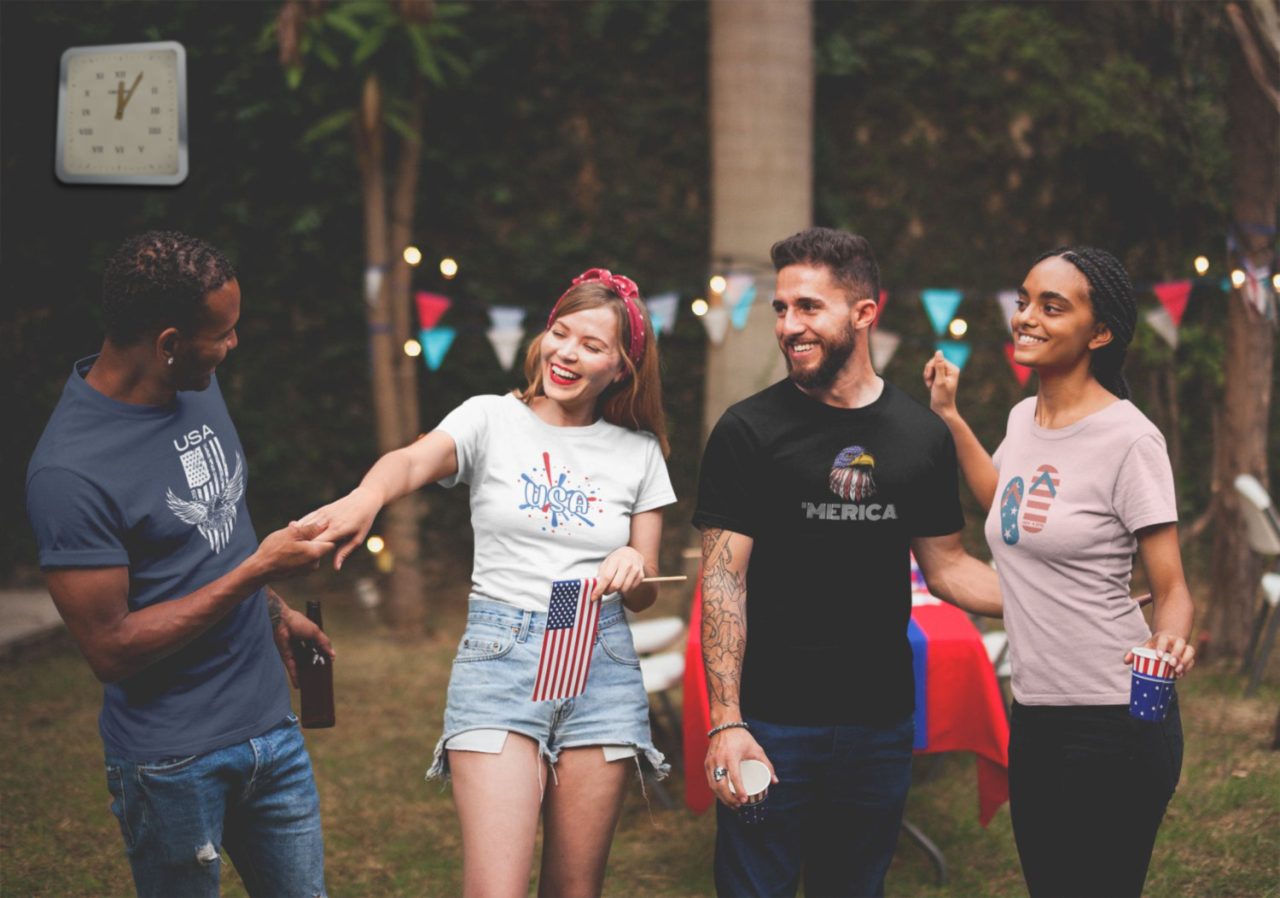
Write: 12:05
